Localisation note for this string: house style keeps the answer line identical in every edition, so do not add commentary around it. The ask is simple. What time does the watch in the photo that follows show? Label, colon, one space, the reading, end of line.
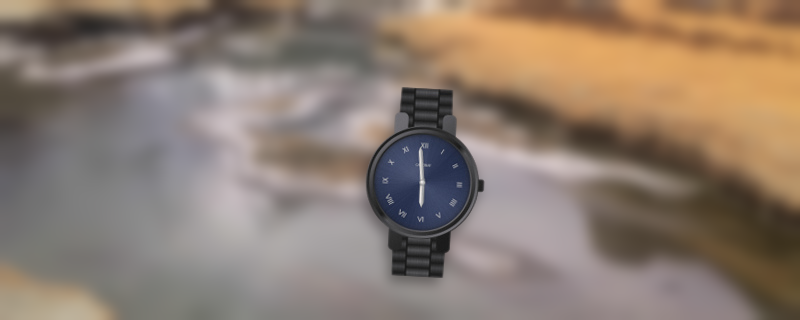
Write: 5:59
